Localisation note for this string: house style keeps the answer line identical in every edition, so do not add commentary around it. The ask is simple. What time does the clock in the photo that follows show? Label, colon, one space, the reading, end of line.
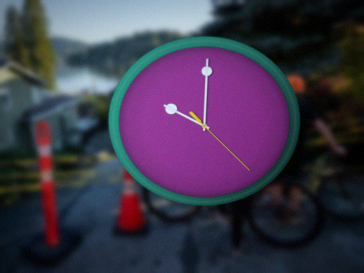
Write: 10:00:23
